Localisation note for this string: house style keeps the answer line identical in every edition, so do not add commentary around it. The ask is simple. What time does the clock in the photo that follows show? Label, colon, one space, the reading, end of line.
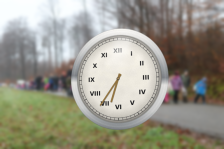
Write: 6:36
